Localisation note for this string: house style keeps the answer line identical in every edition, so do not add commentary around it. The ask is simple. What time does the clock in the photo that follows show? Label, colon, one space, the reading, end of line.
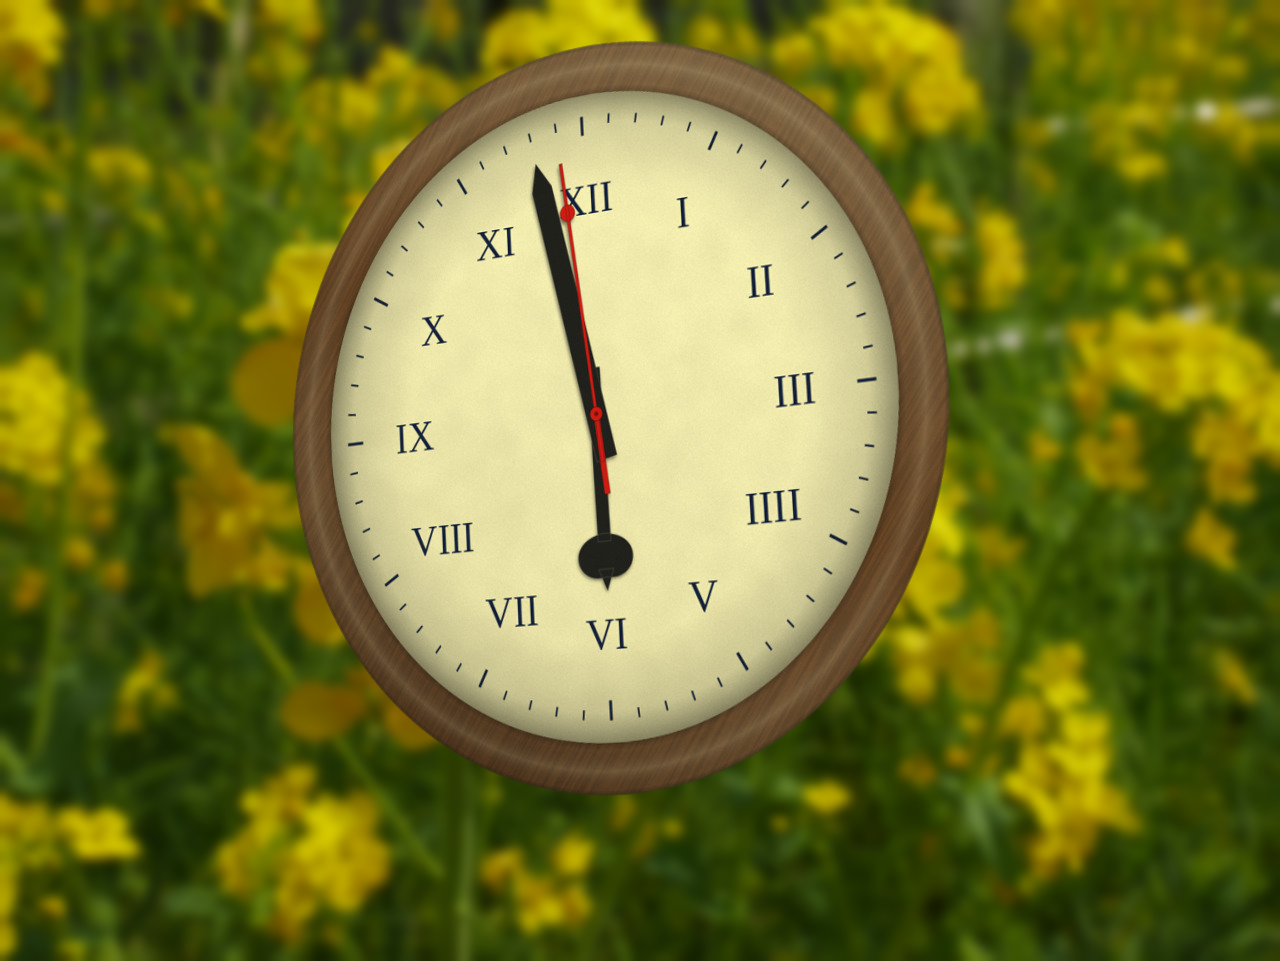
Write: 5:57:59
